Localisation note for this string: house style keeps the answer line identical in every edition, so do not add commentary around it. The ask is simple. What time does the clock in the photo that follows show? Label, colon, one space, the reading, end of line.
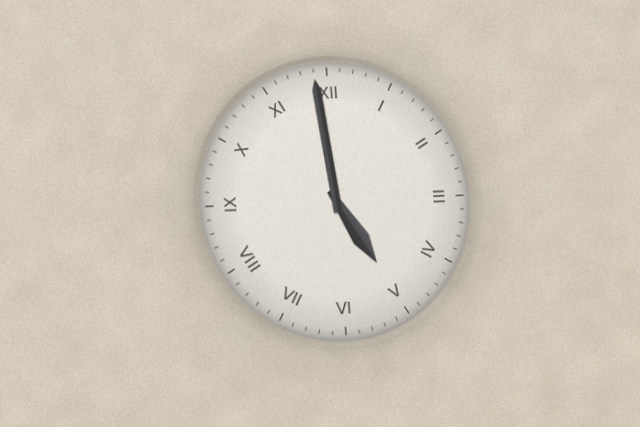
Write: 4:59
